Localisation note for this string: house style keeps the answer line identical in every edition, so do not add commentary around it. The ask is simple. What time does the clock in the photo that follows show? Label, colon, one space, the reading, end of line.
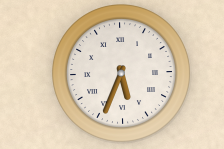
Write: 5:34
